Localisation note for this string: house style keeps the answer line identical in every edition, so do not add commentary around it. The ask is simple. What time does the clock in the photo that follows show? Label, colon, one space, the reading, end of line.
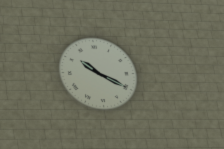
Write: 10:20
